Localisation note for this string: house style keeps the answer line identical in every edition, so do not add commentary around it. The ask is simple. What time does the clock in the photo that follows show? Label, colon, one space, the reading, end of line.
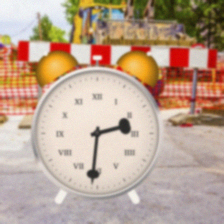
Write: 2:31
